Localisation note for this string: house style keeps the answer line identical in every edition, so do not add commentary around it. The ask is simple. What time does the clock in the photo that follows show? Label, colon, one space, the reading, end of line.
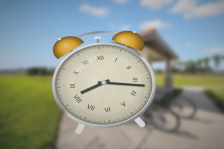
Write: 8:17
